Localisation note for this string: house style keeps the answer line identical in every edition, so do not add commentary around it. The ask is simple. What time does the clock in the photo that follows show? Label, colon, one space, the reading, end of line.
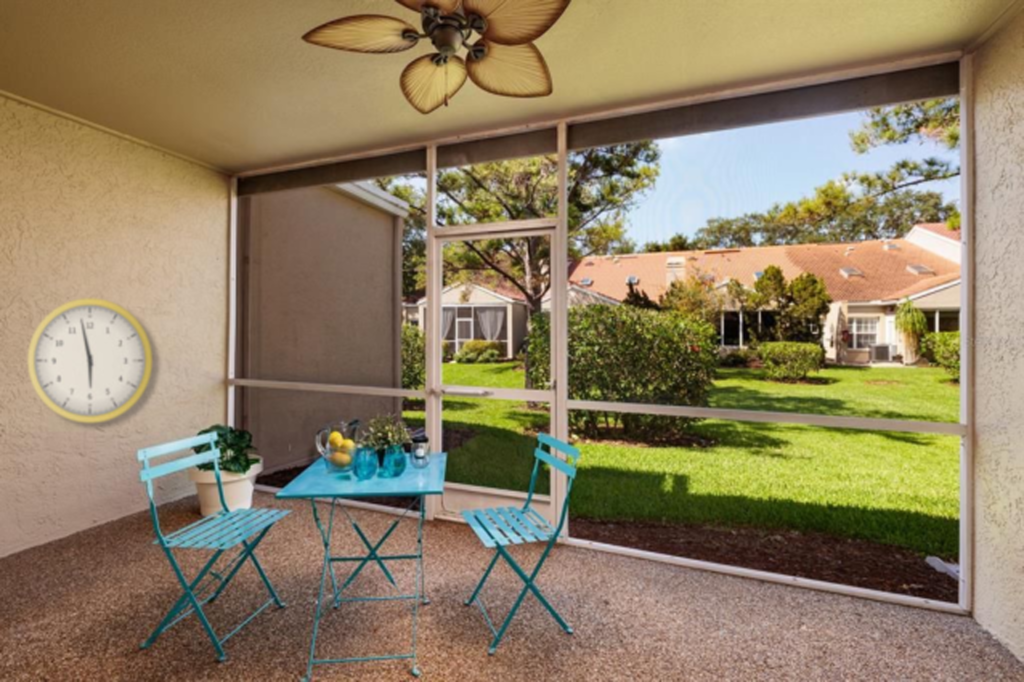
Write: 5:58
